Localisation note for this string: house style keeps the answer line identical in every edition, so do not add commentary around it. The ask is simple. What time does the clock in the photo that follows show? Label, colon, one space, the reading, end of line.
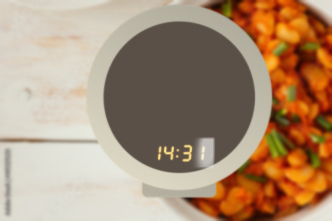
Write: 14:31
